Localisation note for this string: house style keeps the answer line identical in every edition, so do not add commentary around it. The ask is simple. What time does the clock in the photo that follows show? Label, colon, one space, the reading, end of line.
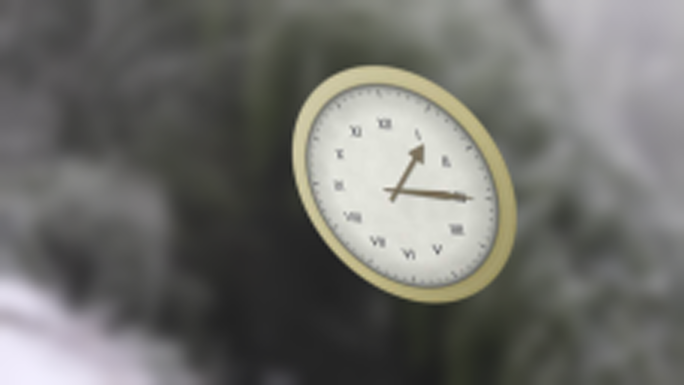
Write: 1:15
